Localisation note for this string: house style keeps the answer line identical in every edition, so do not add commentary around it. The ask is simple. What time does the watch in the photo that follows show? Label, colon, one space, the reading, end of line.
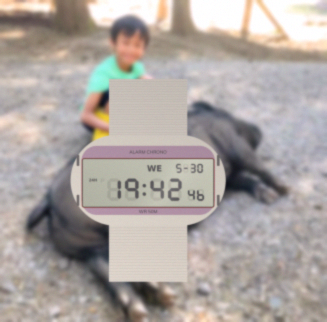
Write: 19:42:46
